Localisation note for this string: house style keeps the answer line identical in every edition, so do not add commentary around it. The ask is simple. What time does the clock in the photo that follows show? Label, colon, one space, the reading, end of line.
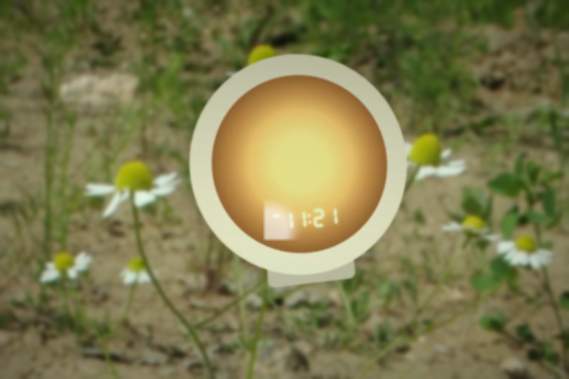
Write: 11:21
